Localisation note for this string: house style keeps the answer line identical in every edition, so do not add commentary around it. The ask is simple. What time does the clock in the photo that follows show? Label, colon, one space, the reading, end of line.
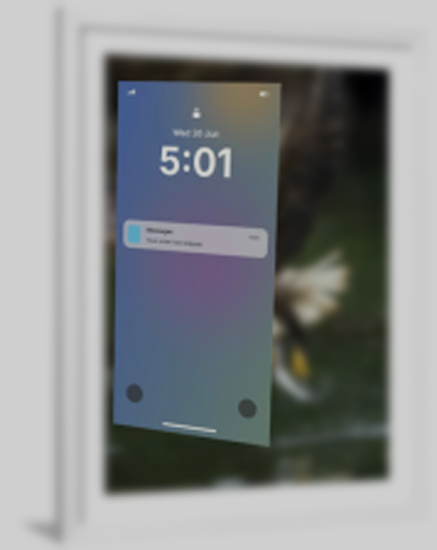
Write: 5:01
